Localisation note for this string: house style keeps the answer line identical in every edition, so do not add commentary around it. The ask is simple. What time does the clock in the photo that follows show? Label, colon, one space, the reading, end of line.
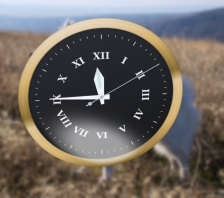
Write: 11:45:10
